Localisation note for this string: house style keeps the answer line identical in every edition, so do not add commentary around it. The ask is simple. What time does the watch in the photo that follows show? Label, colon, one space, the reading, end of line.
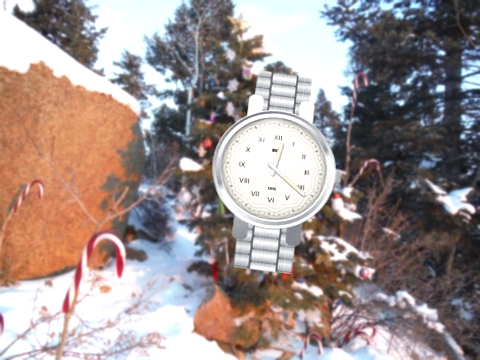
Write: 12:21
